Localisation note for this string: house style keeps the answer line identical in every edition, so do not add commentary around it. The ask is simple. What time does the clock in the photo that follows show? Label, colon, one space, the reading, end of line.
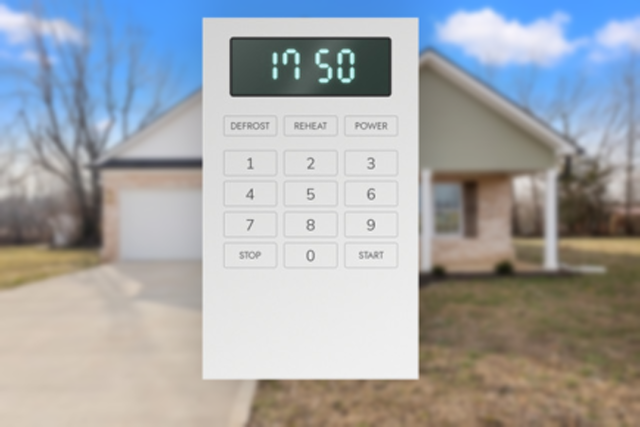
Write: 17:50
